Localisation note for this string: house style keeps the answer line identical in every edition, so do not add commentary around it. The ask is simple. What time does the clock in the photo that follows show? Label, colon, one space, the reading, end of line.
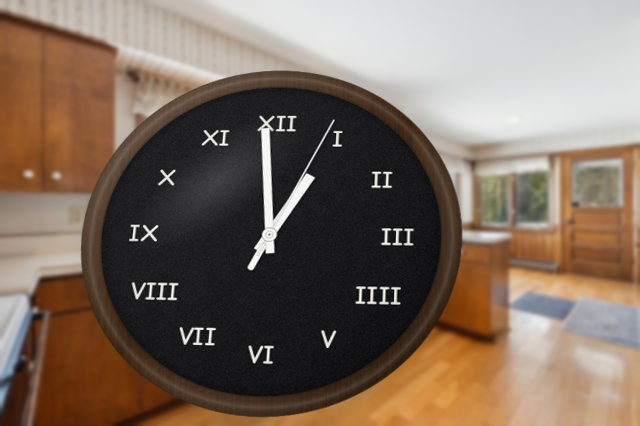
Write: 12:59:04
